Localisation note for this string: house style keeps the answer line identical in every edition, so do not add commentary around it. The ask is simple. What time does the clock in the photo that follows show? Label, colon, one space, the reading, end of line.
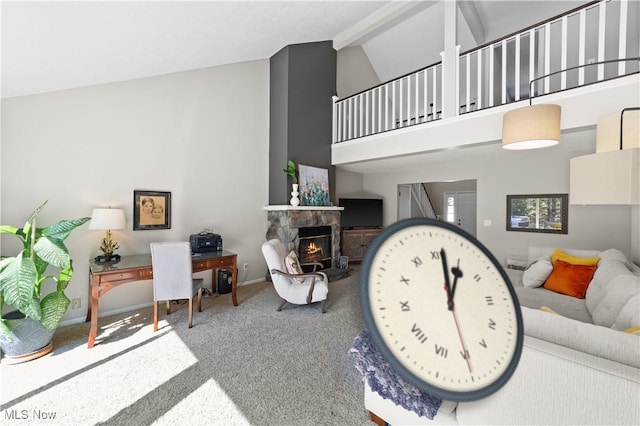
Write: 1:01:30
